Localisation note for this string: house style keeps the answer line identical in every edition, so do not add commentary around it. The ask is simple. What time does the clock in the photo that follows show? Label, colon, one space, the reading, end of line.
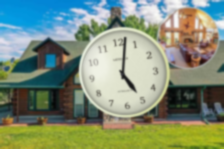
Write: 5:02
